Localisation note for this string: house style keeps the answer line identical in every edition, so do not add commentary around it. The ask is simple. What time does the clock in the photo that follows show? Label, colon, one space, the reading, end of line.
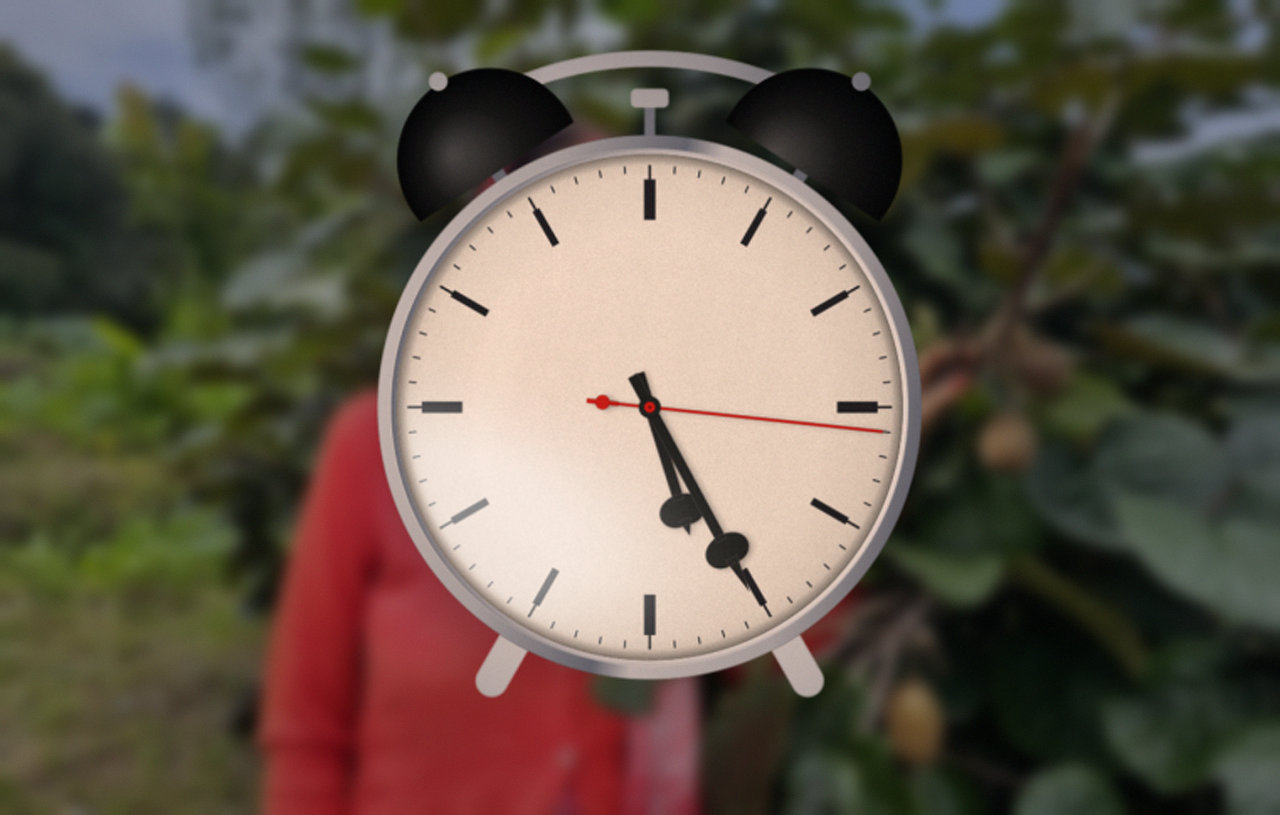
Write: 5:25:16
